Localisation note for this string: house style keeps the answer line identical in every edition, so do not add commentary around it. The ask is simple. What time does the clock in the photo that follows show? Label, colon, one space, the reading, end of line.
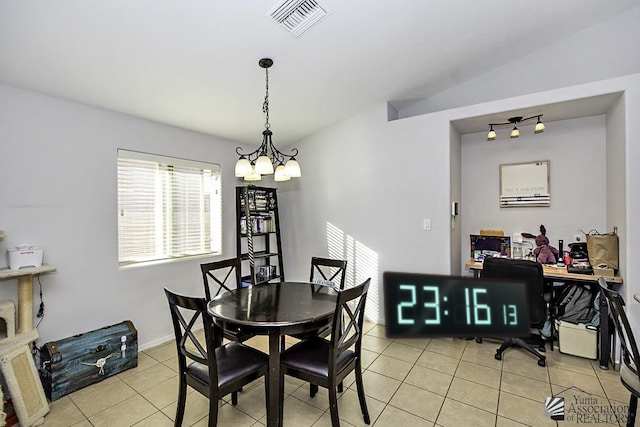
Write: 23:16:13
